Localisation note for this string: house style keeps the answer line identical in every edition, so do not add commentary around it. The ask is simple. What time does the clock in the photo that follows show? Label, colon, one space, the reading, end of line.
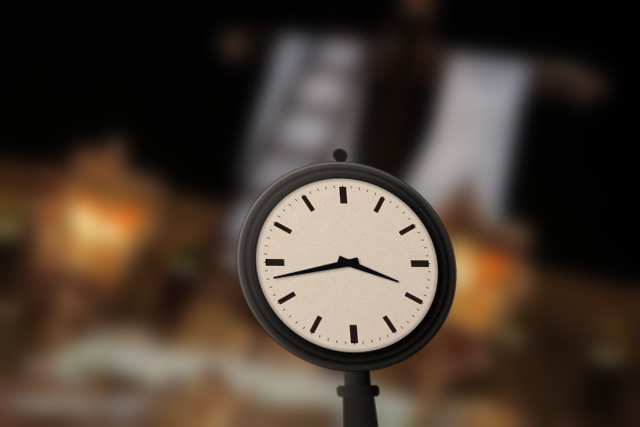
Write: 3:43
